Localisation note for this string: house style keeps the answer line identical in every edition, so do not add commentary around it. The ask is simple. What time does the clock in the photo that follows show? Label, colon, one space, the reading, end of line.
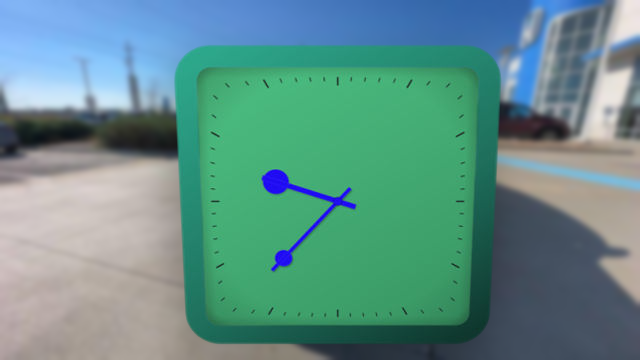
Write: 9:37
